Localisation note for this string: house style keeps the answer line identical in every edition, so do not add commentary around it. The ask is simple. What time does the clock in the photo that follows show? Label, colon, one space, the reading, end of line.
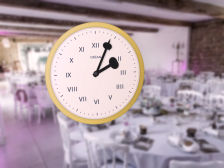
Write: 2:04
